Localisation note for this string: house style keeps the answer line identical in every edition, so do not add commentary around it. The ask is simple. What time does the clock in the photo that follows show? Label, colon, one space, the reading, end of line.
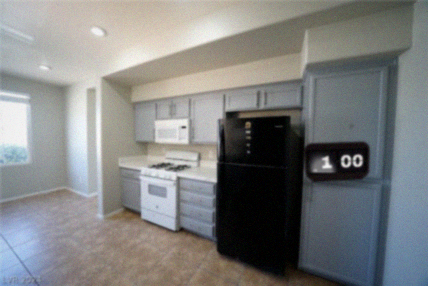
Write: 1:00
